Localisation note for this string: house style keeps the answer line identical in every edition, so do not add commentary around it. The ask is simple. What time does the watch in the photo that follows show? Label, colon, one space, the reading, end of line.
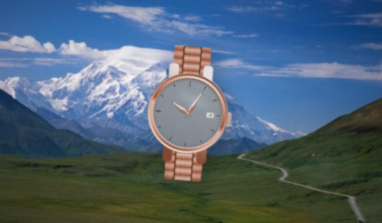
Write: 10:05
